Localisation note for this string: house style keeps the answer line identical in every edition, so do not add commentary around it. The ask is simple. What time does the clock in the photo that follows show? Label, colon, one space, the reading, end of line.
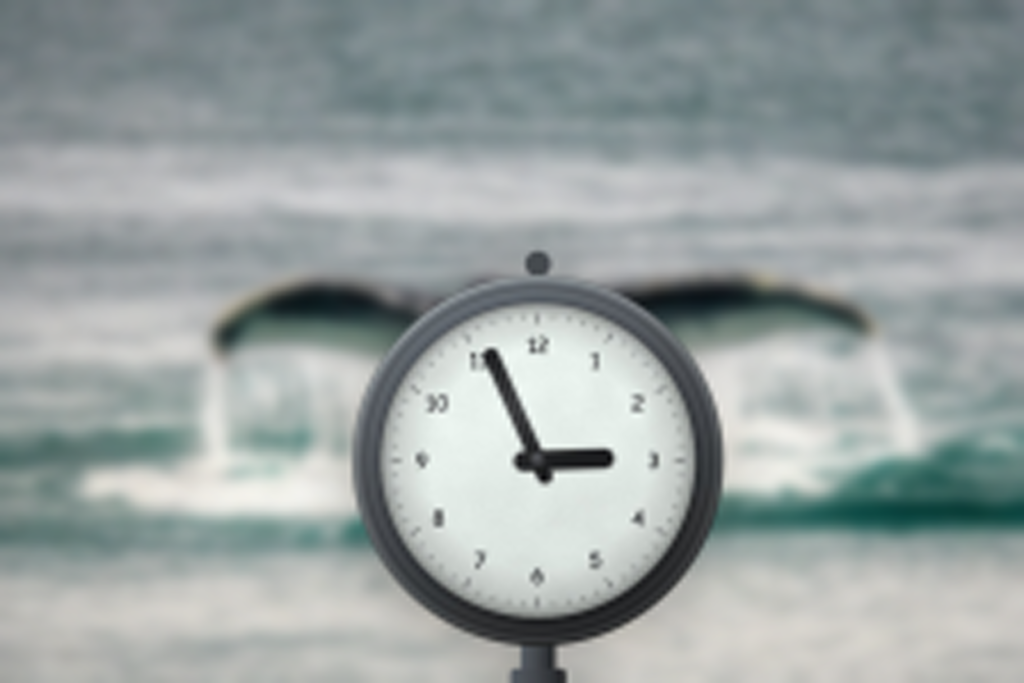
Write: 2:56
